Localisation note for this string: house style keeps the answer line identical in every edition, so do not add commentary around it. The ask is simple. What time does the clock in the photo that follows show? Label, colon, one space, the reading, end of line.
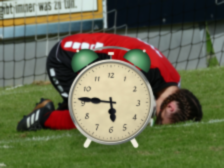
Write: 5:46
